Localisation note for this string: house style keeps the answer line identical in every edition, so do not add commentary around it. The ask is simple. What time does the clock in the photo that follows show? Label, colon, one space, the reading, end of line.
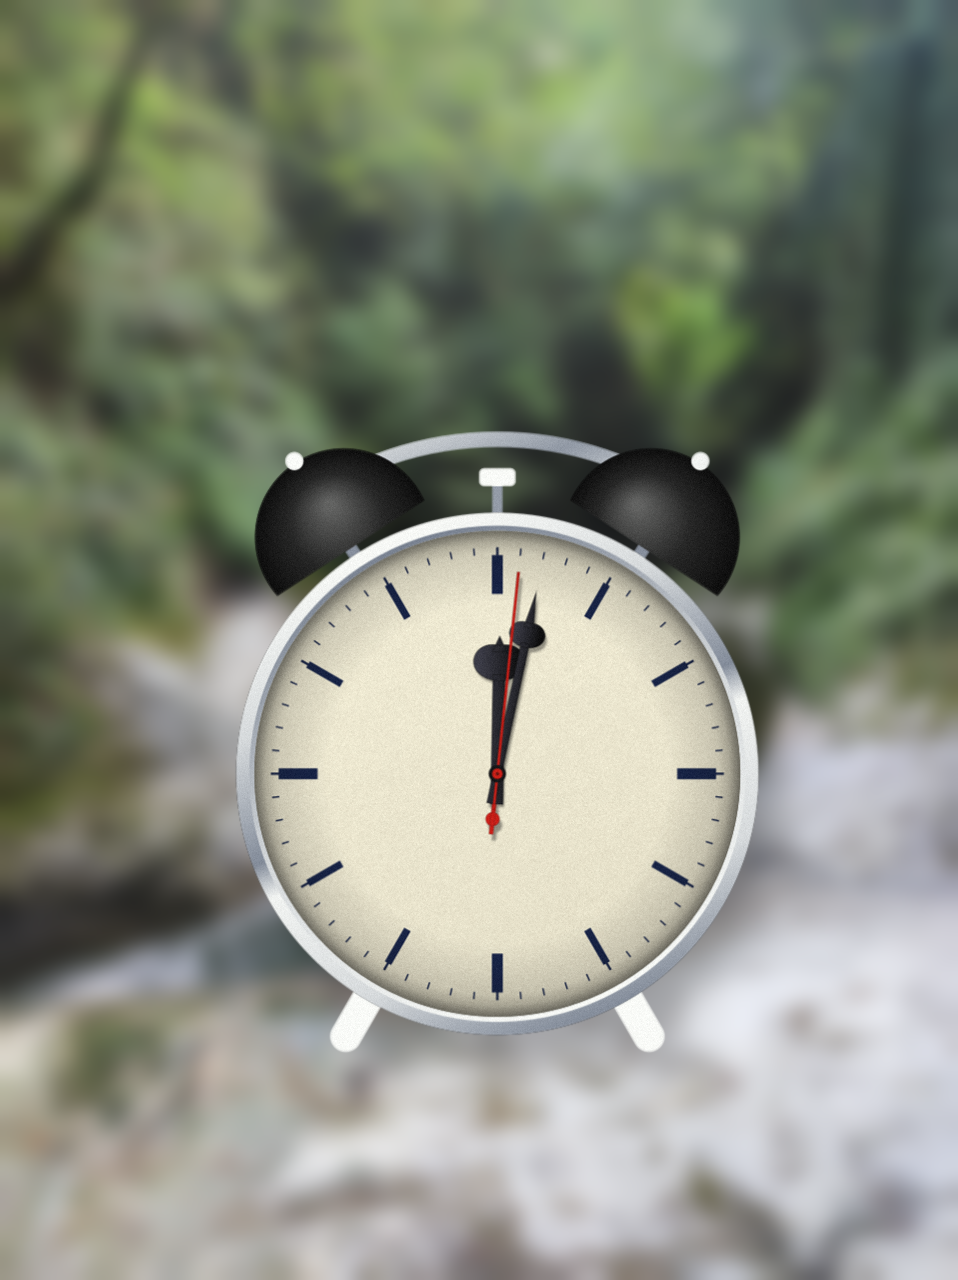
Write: 12:02:01
